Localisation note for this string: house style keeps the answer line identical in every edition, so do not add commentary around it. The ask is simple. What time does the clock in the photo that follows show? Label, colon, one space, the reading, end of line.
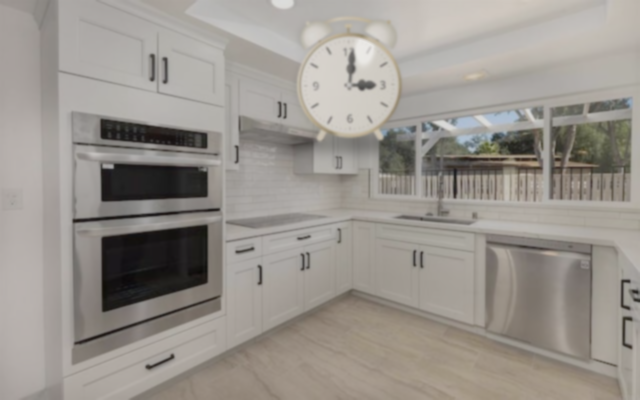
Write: 3:01
